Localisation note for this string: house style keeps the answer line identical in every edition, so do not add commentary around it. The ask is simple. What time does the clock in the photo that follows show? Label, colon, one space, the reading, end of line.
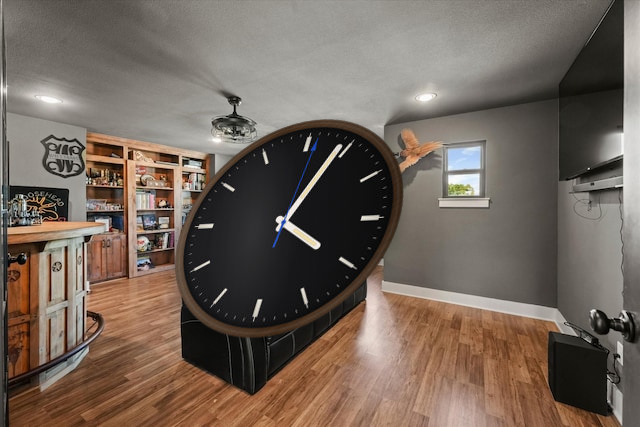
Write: 4:04:01
